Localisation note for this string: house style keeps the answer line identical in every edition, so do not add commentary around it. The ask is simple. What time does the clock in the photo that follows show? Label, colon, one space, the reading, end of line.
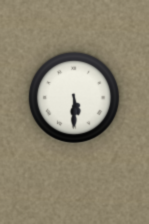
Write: 5:30
